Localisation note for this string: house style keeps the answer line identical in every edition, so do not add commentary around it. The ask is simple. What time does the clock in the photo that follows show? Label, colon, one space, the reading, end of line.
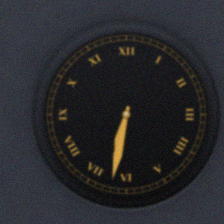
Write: 6:32
